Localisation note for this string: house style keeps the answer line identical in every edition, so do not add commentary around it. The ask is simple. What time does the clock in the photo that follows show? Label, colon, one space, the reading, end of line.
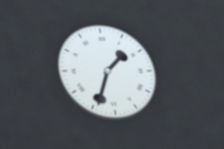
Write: 1:34
